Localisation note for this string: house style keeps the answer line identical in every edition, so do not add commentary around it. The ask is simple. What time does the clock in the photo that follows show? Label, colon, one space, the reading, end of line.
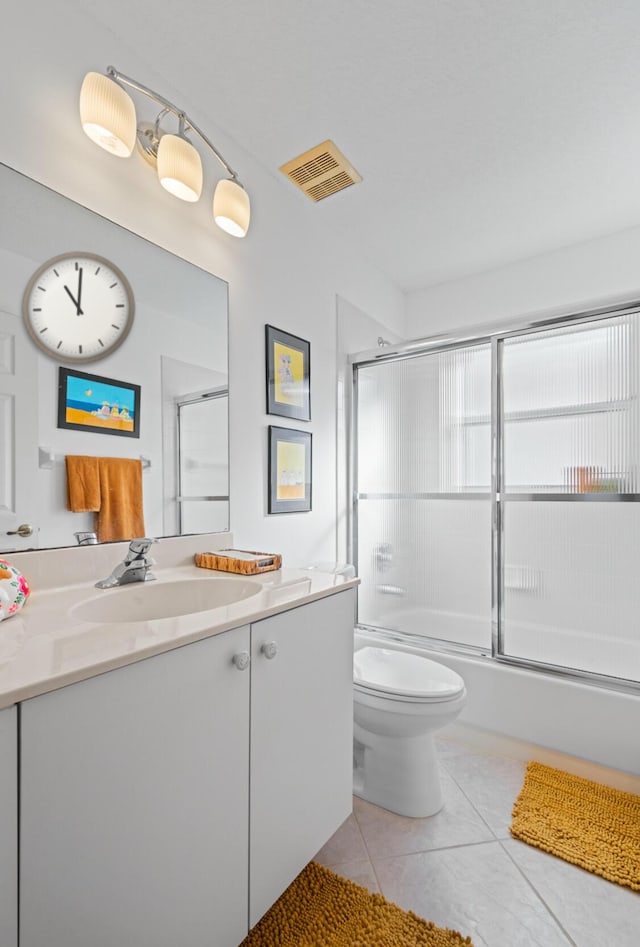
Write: 11:01
